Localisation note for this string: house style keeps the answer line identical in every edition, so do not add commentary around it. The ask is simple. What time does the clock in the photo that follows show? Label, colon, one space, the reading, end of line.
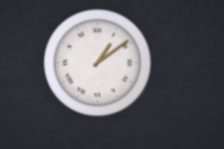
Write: 1:09
